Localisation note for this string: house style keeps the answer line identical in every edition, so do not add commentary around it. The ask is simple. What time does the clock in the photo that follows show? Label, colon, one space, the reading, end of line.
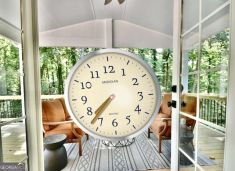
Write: 7:37
